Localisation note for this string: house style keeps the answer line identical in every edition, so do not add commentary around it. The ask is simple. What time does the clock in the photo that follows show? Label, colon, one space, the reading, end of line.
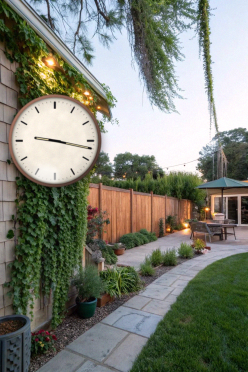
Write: 9:17
